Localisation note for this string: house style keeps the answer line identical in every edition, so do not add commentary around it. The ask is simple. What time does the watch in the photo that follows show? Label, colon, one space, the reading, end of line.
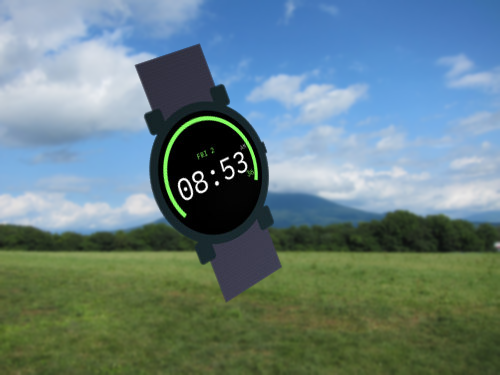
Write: 8:53:36
